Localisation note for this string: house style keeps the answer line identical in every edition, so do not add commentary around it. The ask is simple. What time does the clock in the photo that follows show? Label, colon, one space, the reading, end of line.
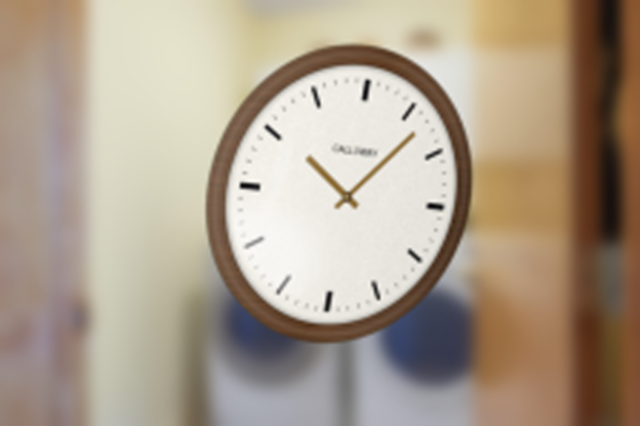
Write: 10:07
